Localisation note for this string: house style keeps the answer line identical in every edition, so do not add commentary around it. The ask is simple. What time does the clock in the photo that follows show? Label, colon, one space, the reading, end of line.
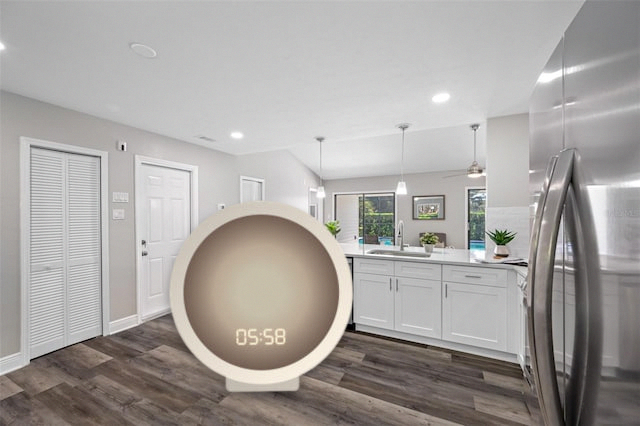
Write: 5:58
